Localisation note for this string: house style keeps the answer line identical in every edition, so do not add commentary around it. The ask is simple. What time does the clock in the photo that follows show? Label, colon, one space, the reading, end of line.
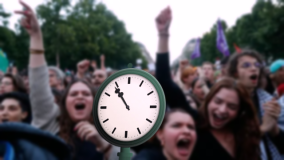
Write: 10:54
